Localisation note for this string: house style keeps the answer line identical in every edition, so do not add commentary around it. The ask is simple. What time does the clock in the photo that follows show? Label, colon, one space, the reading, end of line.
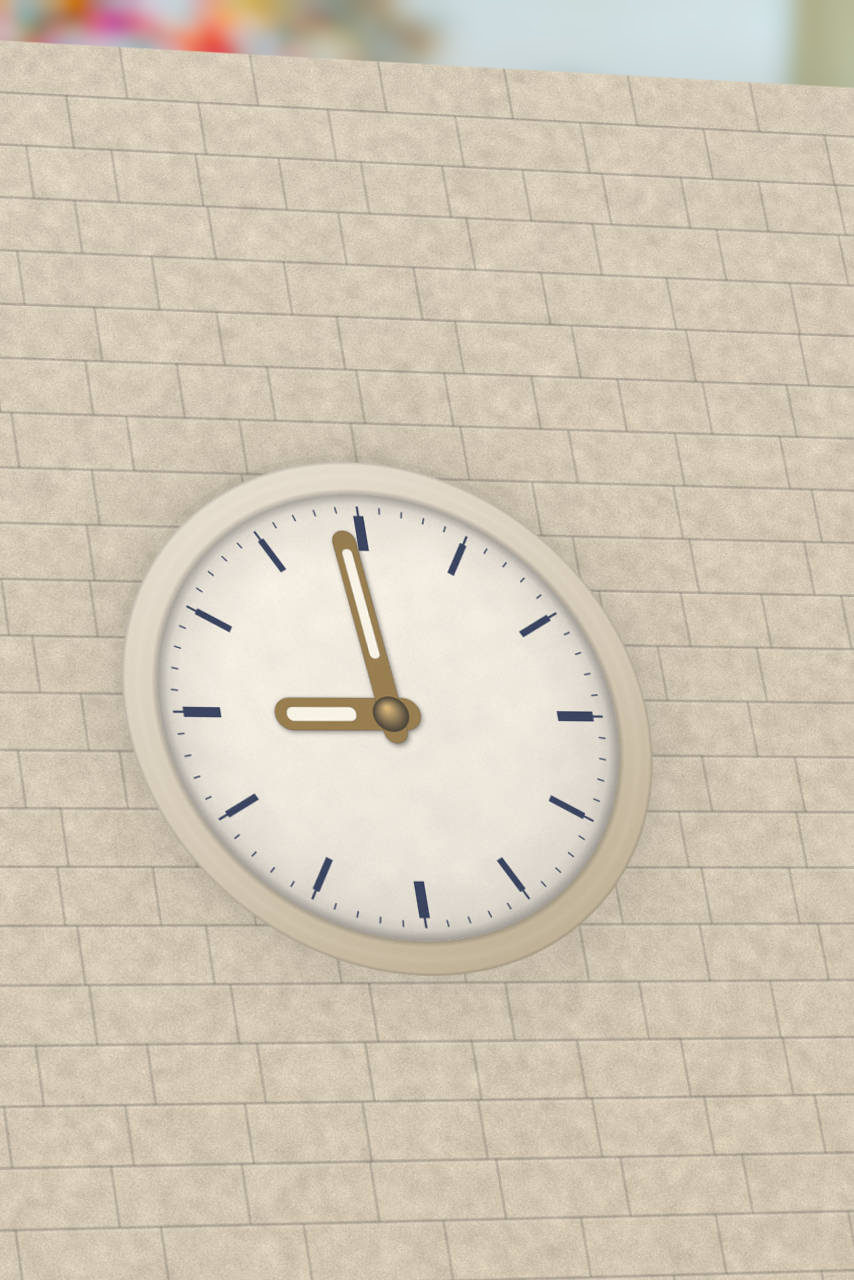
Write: 8:59
